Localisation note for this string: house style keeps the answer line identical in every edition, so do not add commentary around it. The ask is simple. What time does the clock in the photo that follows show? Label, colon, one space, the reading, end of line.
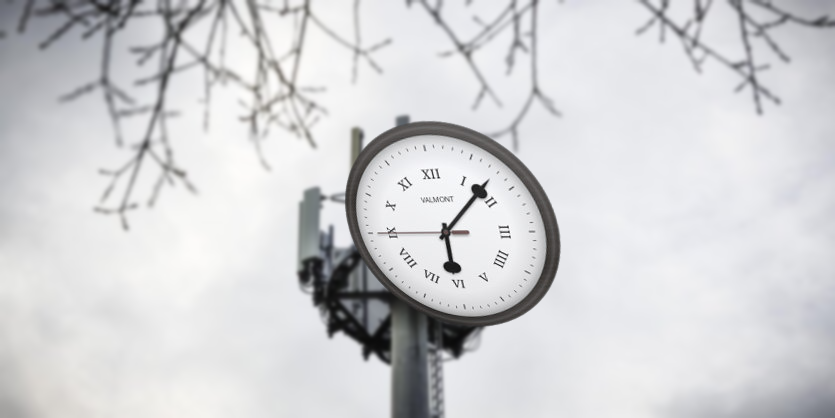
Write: 6:07:45
